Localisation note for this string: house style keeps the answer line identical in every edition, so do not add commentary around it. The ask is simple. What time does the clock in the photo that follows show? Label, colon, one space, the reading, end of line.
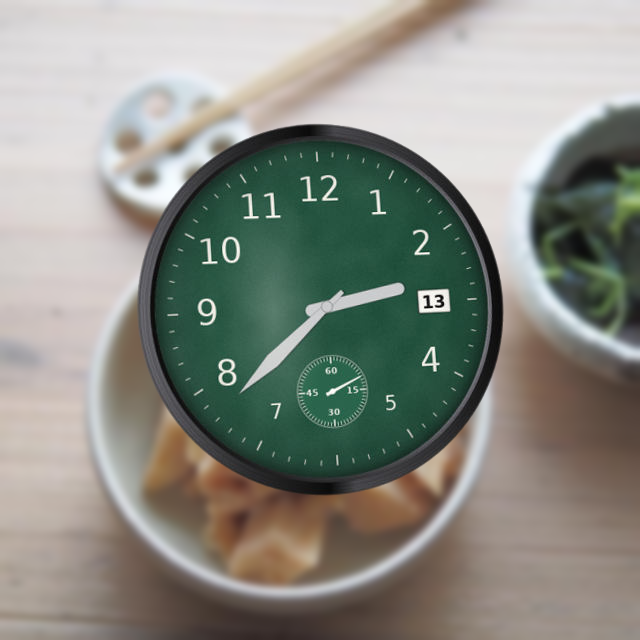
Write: 2:38:11
